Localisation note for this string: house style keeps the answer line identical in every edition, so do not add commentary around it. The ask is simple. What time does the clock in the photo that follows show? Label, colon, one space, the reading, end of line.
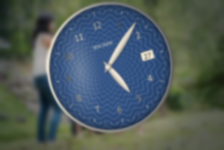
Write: 5:08
